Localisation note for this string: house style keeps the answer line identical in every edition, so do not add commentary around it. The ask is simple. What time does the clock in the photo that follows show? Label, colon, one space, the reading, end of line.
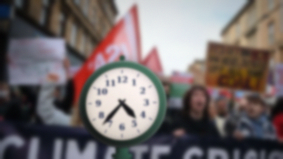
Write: 4:37
